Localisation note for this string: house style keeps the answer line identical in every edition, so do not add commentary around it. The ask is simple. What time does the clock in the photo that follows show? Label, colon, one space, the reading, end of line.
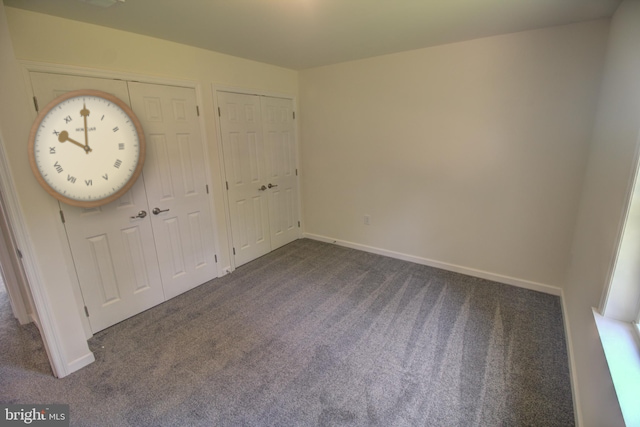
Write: 10:00
